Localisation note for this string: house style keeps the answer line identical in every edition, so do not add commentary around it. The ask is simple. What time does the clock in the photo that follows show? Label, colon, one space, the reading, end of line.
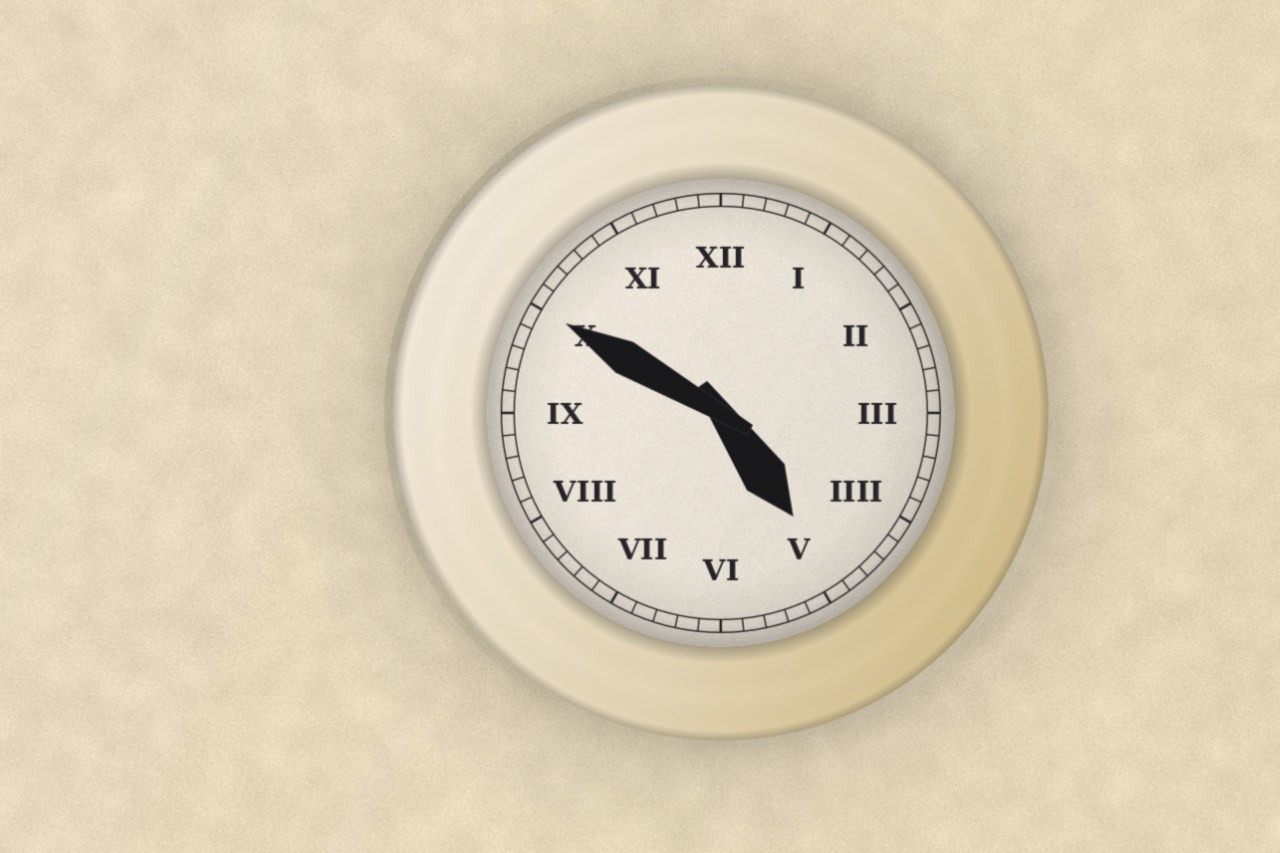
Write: 4:50
